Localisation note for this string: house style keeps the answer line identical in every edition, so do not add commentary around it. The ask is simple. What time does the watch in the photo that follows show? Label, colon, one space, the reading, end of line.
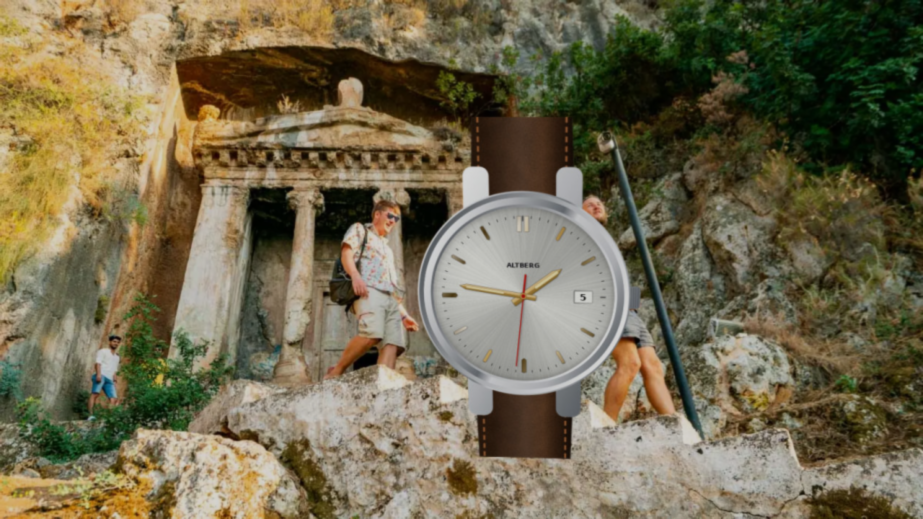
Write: 1:46:31
